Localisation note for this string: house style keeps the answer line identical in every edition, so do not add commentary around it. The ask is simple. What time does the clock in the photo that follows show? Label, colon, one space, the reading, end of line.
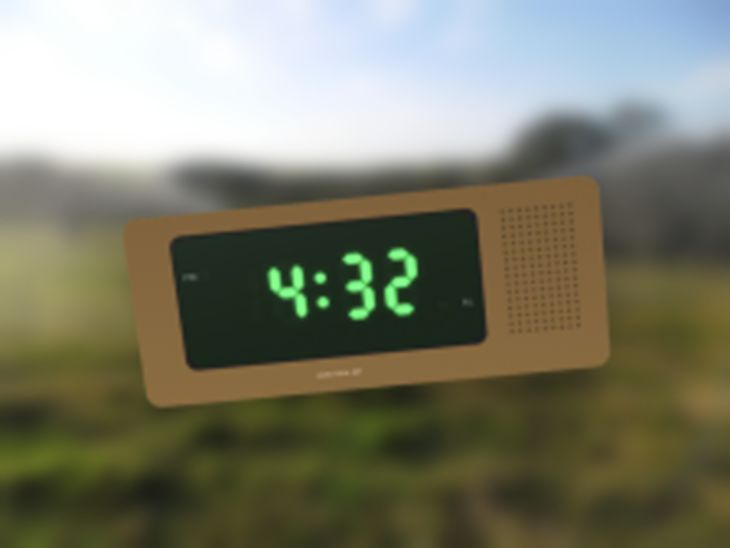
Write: 4:32
